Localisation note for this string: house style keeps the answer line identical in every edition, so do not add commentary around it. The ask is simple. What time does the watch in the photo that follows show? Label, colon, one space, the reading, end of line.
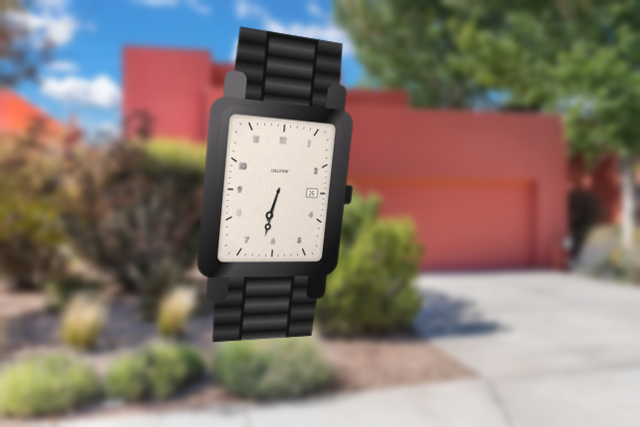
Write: 6:32
